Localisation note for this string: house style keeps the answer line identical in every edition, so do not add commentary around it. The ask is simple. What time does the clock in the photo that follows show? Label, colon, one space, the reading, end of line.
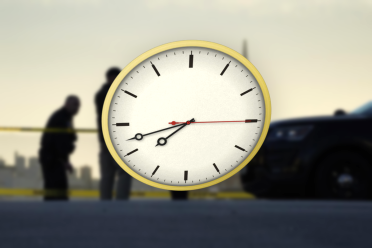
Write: 7:42:15
